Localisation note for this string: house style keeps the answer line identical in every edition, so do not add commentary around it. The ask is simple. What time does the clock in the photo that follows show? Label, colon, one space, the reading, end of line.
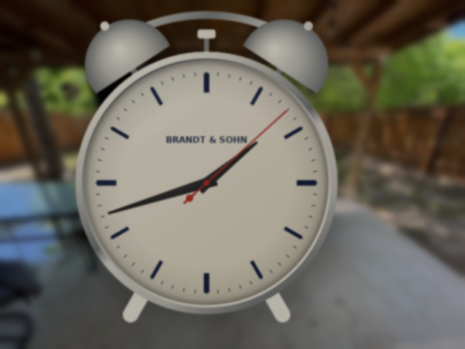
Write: 1:42:08
